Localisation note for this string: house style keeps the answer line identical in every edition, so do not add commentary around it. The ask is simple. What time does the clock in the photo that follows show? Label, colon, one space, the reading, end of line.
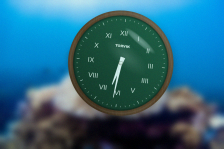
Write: 6:31
